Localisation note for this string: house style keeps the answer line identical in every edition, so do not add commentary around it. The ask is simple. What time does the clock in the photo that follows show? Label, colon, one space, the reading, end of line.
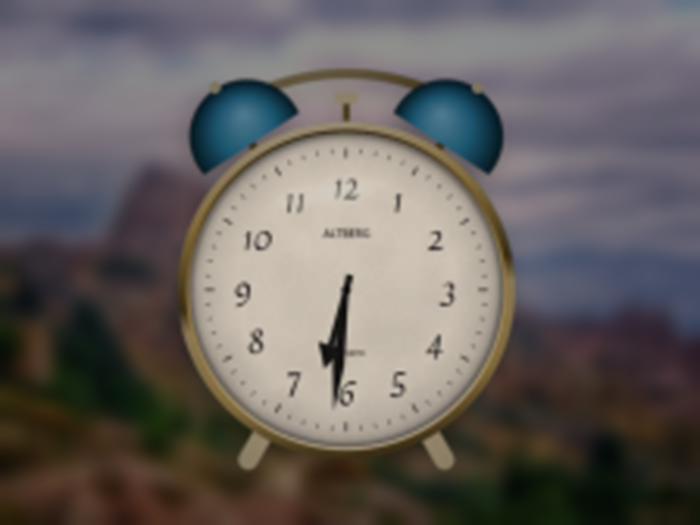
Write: 6:31
